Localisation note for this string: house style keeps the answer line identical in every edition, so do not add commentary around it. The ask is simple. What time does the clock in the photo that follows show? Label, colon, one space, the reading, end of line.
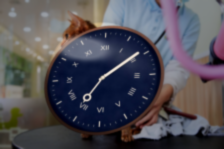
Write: 7:09
